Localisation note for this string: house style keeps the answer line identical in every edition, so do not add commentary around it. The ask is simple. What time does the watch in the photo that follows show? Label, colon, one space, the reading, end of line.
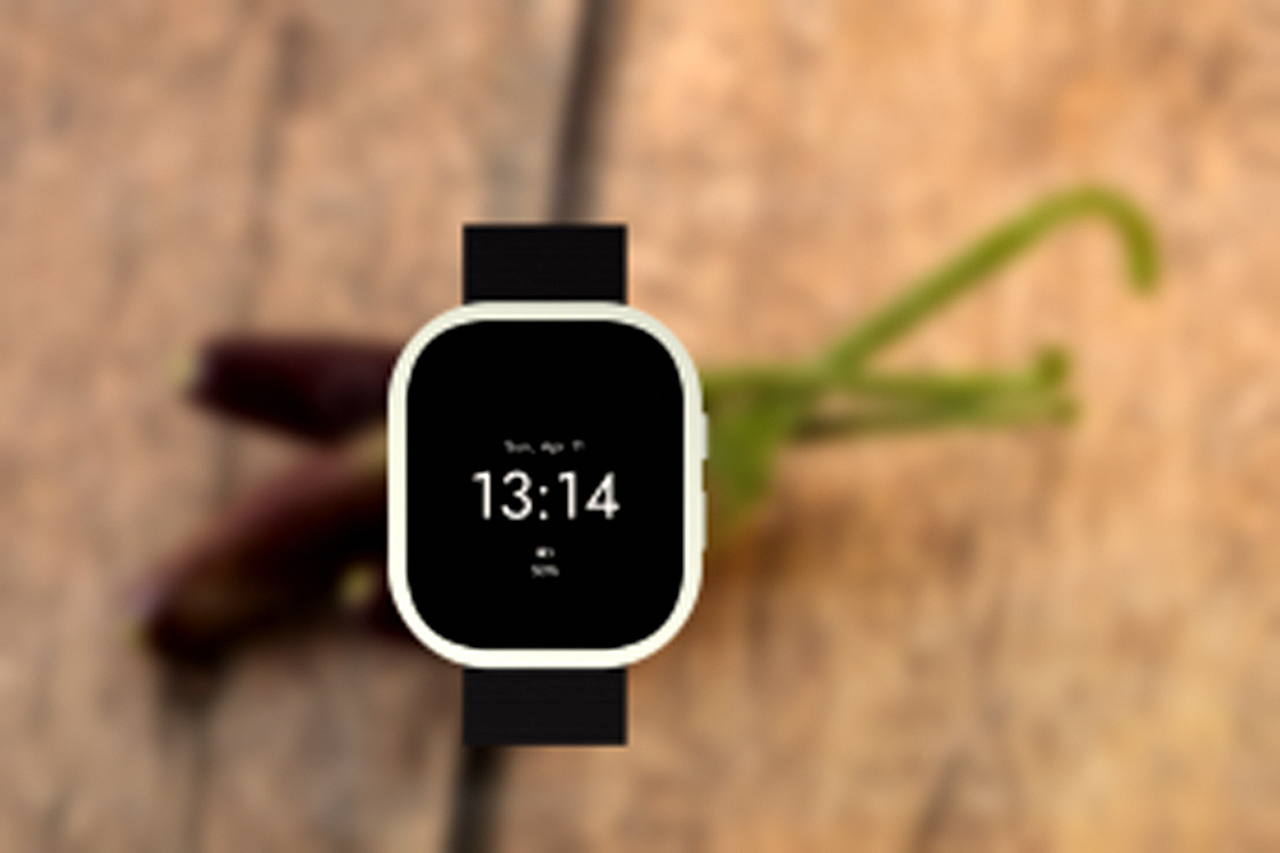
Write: 13:14
